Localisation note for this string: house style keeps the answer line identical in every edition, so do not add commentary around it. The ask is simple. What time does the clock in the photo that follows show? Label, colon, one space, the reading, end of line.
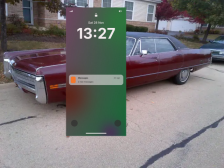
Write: 13:27
